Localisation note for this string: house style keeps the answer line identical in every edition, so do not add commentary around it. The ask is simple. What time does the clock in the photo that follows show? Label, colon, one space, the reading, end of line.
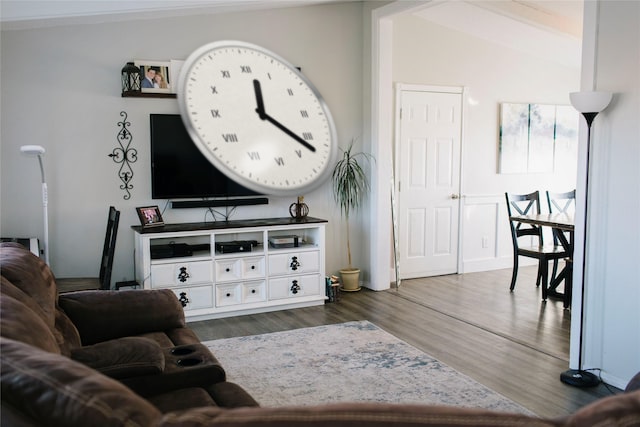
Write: 12:22
